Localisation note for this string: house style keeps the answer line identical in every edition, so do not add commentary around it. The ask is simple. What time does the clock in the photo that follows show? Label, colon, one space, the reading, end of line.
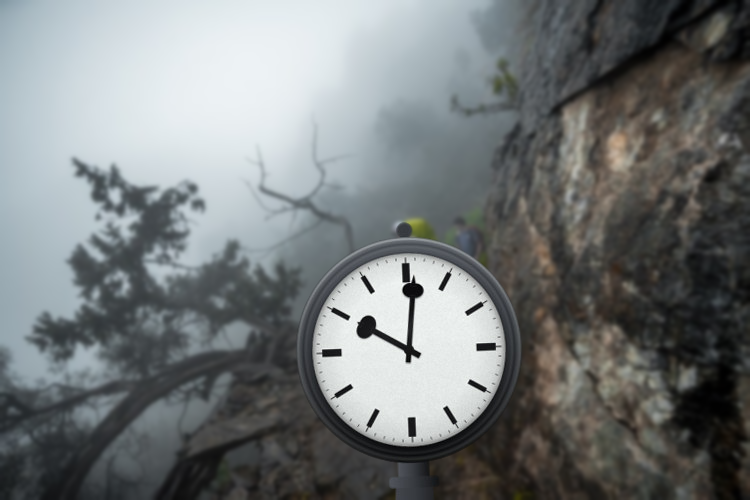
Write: 10:01
